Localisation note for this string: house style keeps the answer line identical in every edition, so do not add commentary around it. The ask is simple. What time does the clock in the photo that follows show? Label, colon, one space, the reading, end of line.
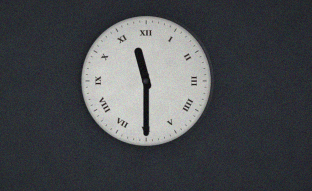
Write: 11:30
